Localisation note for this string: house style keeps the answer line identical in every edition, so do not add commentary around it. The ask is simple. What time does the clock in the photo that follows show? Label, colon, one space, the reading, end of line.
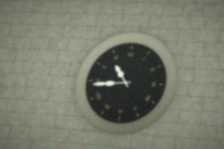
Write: 10:44
